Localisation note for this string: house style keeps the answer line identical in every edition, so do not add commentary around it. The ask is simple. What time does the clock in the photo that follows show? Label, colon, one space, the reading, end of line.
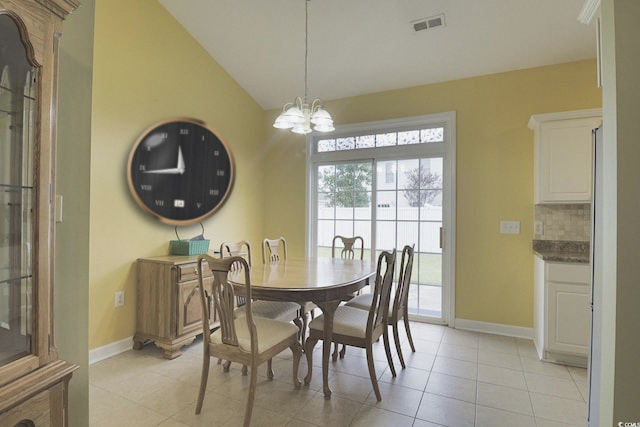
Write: 11:44
